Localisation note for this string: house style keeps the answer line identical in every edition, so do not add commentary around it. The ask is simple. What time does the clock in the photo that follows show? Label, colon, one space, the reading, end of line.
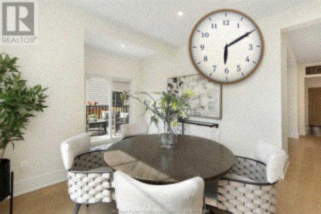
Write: 6:10
